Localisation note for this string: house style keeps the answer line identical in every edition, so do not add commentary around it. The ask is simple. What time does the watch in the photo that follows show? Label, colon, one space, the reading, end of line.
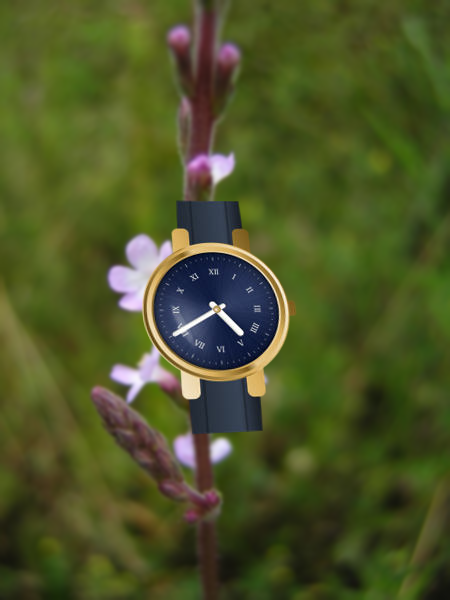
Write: 4:40
